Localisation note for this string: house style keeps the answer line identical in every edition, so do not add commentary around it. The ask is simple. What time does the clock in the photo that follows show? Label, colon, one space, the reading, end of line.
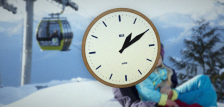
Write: 1:10
